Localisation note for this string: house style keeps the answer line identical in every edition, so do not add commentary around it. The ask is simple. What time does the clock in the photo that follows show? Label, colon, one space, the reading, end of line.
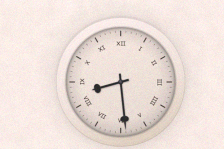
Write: 8:29
